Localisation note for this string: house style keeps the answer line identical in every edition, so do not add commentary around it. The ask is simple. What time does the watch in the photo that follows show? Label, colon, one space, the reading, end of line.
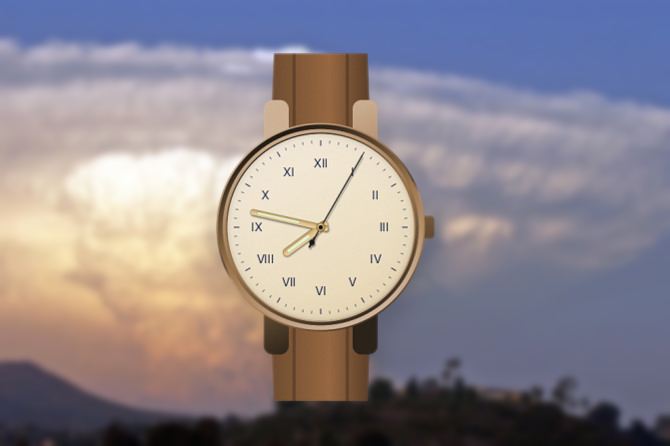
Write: 7:47:05
